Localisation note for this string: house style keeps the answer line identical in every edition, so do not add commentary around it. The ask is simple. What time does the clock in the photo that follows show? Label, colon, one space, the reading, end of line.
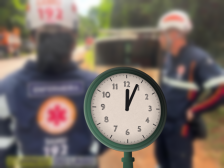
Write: 12:04
